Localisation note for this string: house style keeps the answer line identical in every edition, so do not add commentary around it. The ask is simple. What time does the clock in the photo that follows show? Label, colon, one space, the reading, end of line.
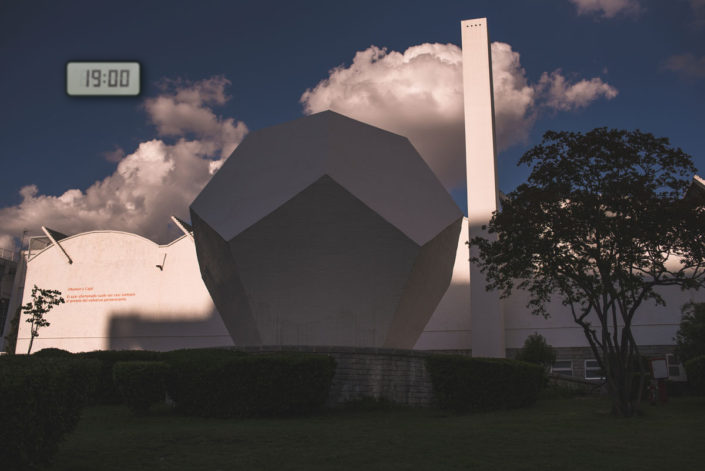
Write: 19:00
